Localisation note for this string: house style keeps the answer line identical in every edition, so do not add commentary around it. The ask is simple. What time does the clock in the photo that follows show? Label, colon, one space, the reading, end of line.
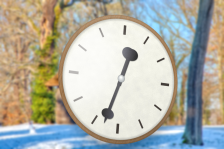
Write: 12:33
